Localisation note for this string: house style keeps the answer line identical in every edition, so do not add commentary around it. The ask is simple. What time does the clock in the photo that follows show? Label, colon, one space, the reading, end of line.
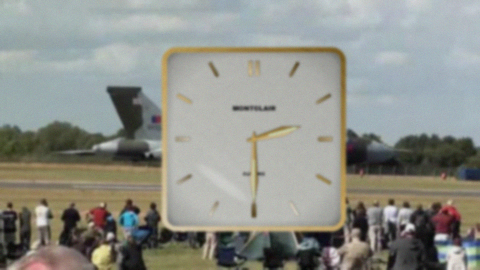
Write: 2:30
